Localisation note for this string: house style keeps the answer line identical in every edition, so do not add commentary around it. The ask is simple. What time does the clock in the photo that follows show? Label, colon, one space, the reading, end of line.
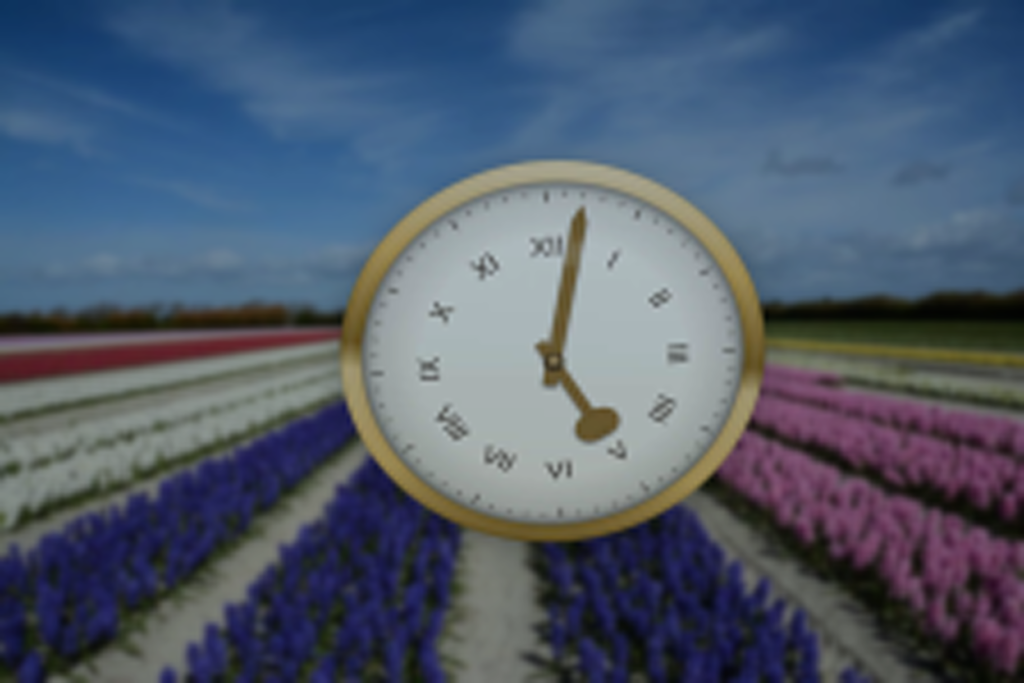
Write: 5:02
